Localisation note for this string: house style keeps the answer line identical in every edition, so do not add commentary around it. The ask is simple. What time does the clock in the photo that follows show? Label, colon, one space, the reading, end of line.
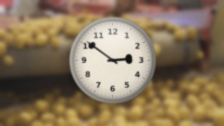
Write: 2:51
